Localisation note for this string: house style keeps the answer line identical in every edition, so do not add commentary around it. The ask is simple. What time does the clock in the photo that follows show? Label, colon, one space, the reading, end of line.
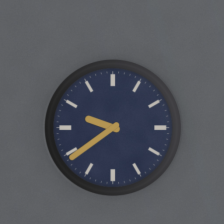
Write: 9:39
